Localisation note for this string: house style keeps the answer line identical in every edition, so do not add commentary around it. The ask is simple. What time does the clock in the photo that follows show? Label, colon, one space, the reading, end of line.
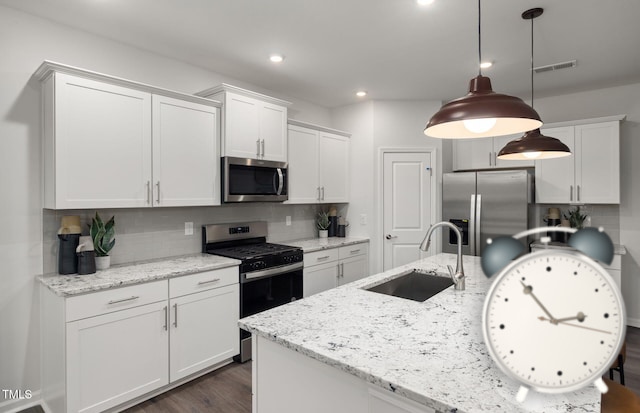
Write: 2:54:18
